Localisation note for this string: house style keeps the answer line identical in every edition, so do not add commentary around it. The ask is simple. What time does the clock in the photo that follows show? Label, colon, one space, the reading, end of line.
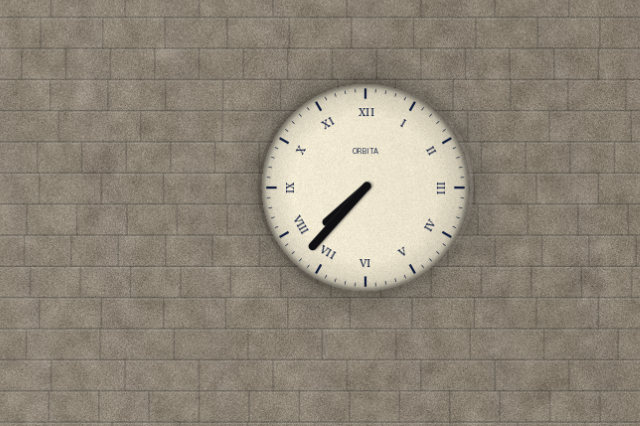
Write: 7:37
